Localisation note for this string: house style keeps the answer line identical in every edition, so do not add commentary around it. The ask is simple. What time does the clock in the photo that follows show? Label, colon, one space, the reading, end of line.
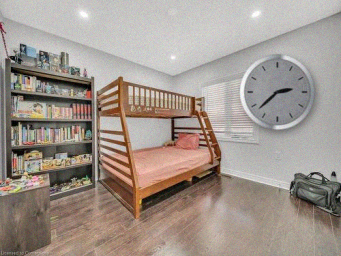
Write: 2:38
